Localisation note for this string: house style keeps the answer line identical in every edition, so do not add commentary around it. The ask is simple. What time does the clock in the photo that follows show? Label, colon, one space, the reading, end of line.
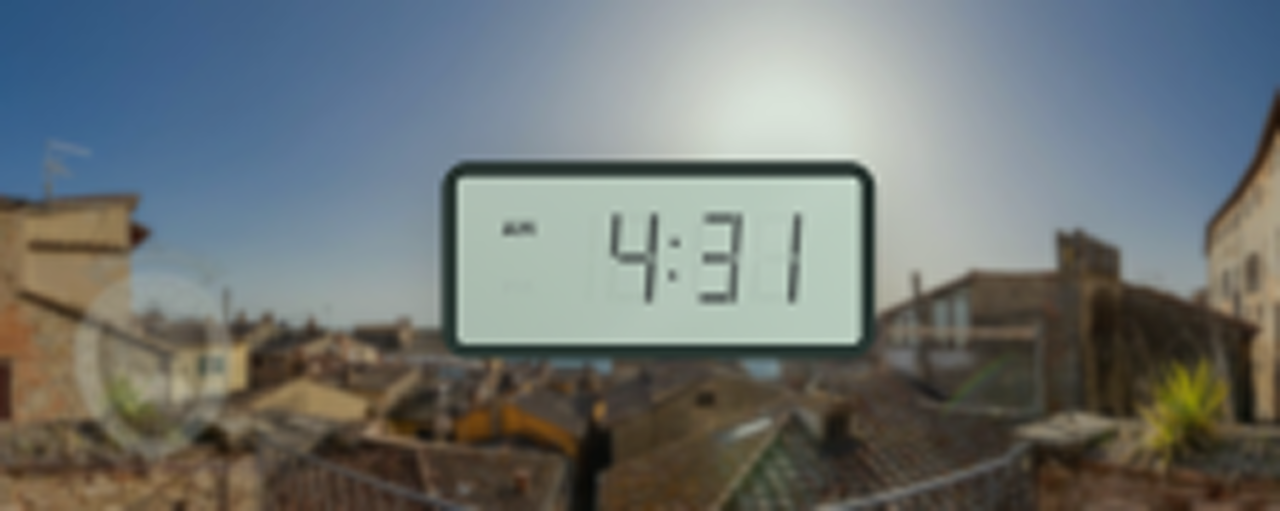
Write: 4:31
